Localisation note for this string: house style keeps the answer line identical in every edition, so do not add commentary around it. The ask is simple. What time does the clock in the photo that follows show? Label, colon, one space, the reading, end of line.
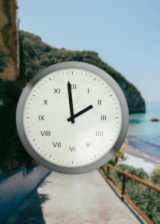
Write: 1:59
